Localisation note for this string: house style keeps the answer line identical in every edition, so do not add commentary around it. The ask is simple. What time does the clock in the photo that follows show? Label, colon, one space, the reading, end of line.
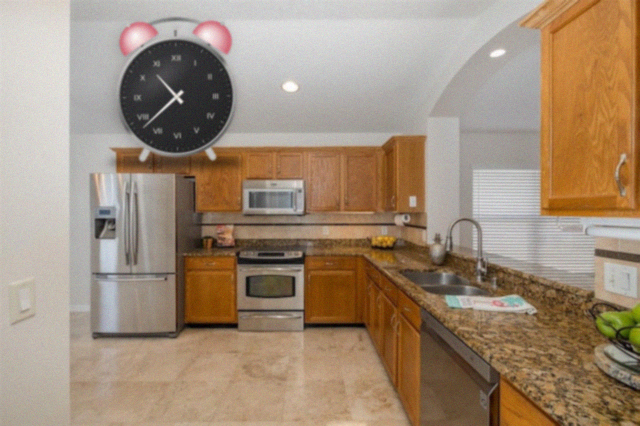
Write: 10:38
